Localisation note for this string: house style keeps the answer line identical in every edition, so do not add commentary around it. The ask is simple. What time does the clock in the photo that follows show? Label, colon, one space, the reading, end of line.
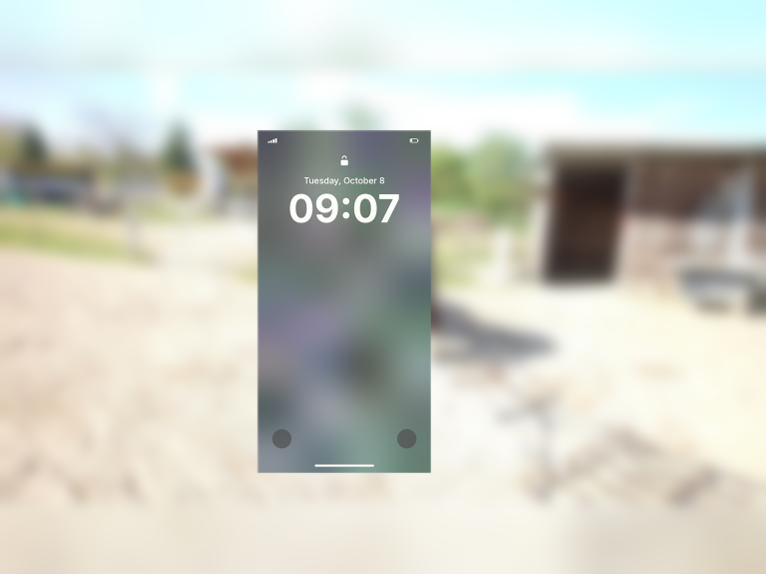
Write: 9:07
